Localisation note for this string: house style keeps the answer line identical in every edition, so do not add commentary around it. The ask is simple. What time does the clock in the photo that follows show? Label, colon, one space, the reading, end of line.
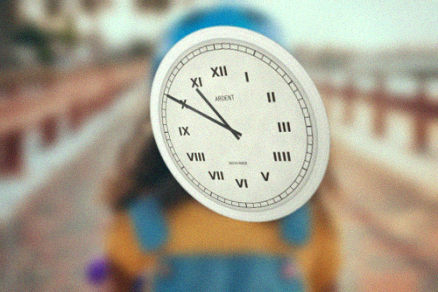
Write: 10:50
